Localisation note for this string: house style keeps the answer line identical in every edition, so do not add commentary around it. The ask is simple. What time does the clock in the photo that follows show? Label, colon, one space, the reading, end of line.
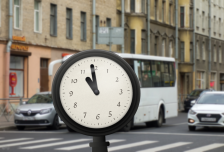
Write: 10:59
